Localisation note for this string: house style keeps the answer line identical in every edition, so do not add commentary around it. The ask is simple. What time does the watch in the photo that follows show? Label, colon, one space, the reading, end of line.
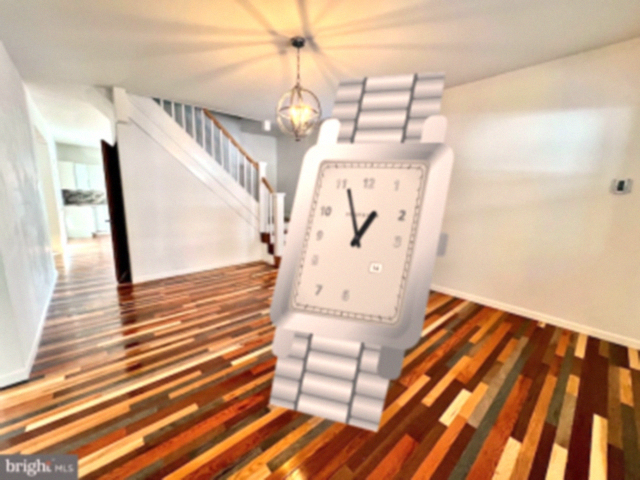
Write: 12:56
